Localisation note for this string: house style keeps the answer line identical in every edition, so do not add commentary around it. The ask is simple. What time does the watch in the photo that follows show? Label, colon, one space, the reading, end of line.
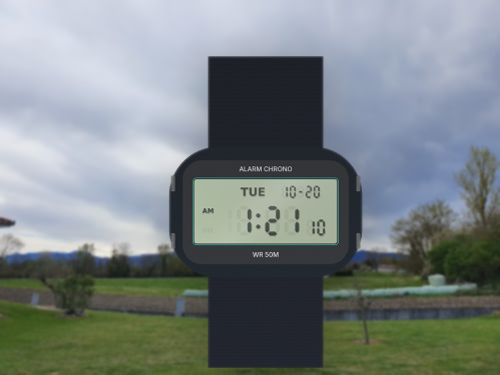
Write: 1:21:10
